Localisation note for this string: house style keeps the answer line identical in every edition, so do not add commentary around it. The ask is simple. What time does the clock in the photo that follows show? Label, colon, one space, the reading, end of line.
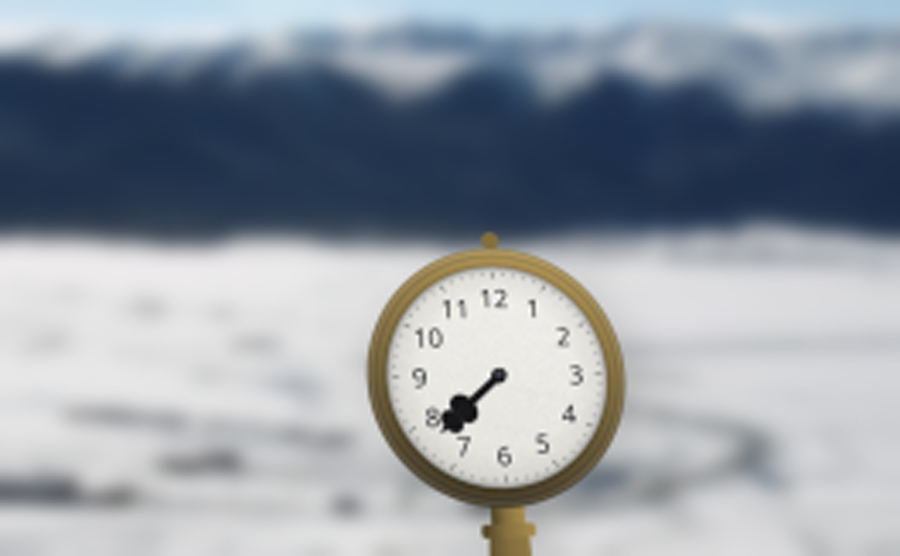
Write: 7:38
